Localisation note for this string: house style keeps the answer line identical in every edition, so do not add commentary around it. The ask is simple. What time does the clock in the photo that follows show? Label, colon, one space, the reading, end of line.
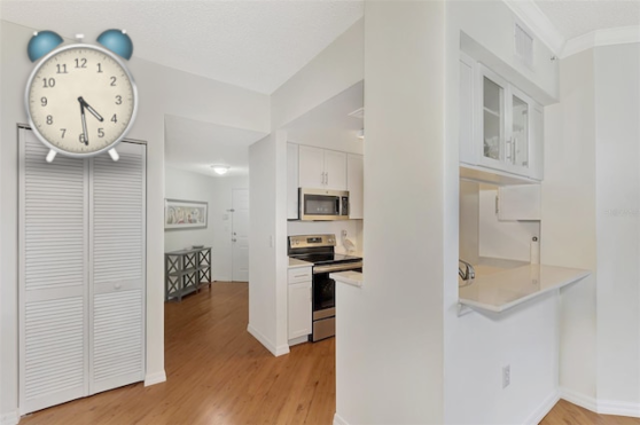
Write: 4:29
